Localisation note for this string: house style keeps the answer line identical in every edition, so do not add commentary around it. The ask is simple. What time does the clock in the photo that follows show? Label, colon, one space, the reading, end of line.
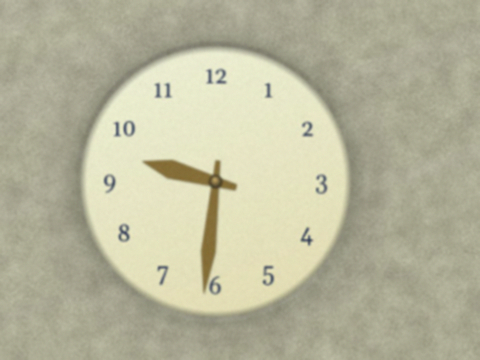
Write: 9:31
